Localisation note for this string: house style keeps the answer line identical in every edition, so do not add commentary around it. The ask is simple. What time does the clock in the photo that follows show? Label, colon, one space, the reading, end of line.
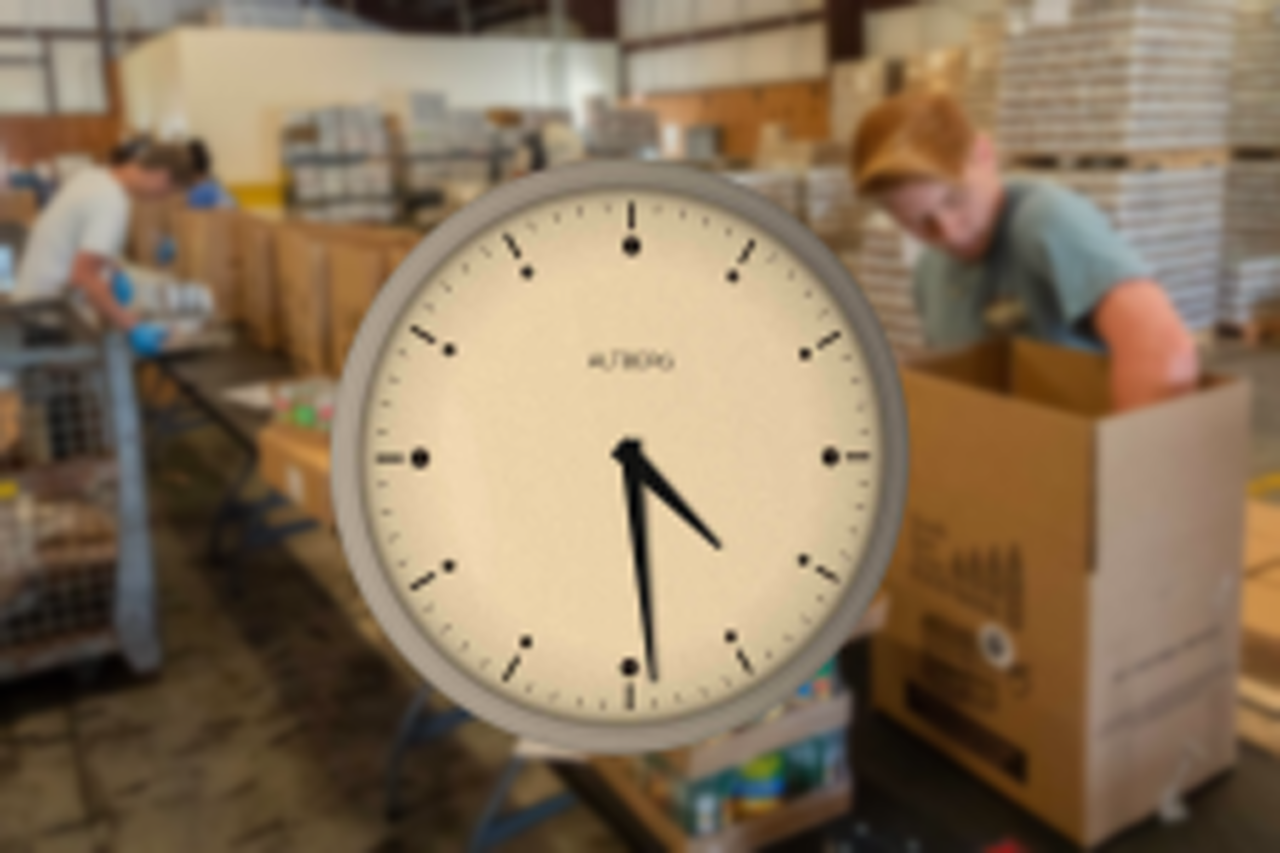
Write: 4:29
